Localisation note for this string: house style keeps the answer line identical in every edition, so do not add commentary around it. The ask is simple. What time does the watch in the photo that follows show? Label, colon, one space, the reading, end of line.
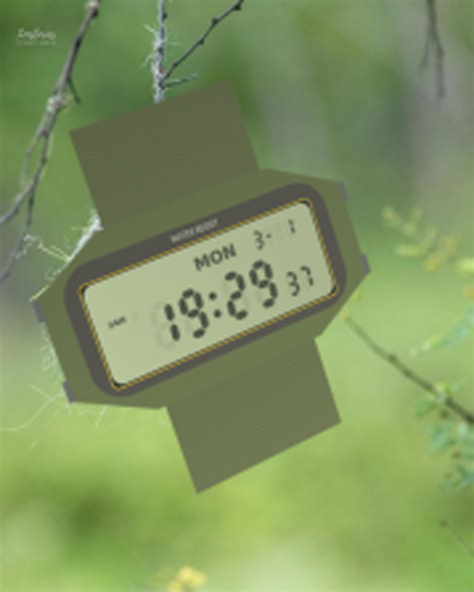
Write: 19:29:37
